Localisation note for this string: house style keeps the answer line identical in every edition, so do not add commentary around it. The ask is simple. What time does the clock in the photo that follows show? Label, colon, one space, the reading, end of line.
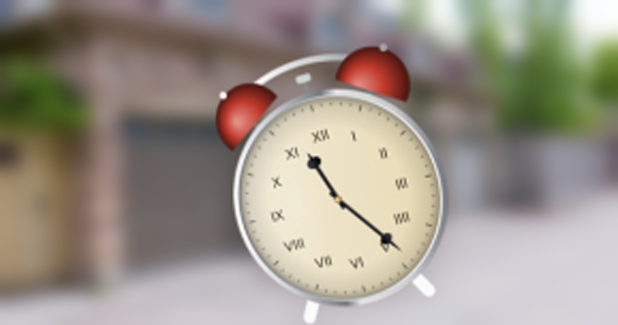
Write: 11:24
